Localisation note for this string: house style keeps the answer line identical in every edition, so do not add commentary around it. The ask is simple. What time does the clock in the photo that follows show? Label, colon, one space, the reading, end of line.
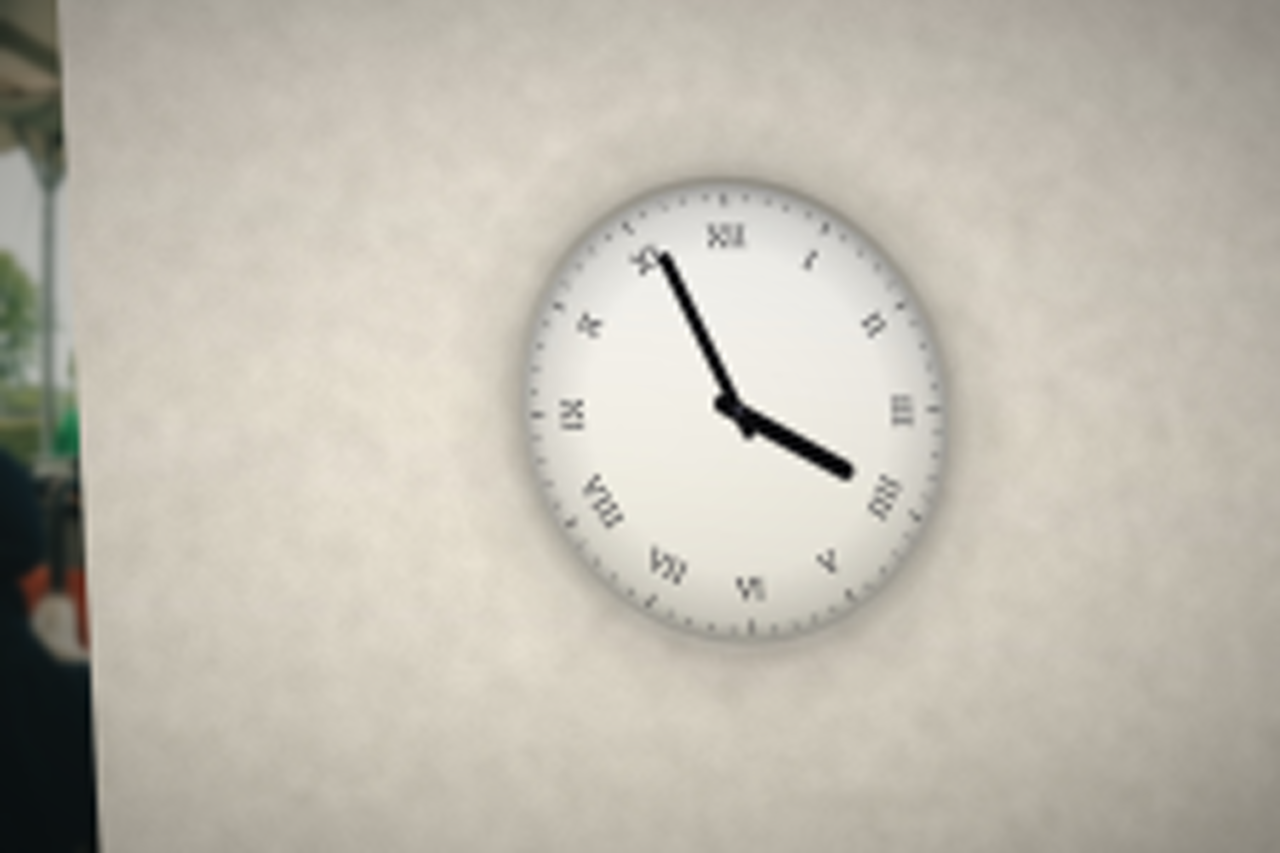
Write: 3:56
